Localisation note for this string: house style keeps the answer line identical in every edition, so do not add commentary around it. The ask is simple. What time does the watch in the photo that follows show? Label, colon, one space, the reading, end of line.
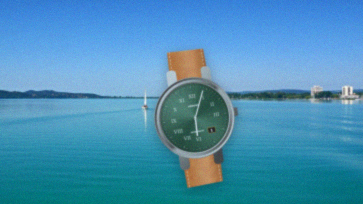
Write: 6:04
